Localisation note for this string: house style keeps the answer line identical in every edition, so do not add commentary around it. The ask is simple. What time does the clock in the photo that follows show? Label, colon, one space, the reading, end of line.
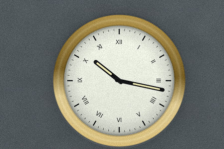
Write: 10:17
